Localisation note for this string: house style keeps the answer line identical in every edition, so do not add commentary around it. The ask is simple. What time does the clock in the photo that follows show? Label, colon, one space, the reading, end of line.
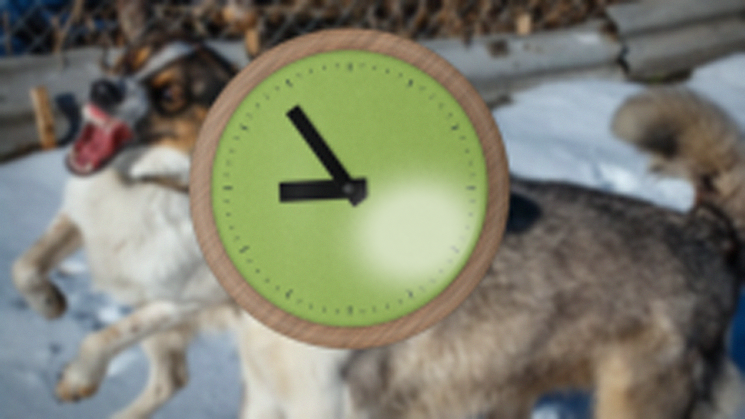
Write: 8:54
